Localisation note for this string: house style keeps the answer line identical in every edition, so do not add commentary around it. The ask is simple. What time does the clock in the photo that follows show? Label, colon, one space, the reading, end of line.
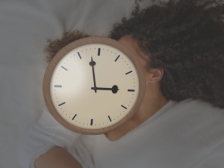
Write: 2:58
